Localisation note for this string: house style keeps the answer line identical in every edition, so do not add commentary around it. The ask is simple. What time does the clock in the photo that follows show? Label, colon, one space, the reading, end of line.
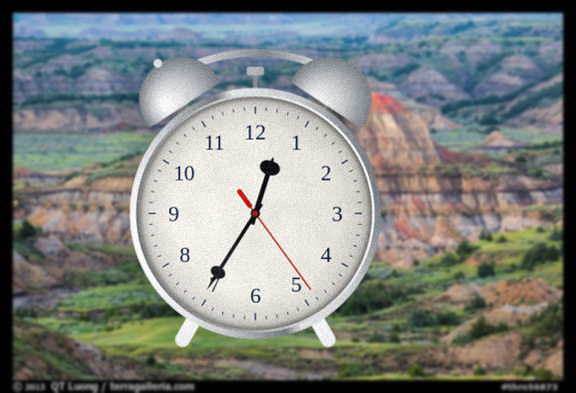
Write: 12:35:24
